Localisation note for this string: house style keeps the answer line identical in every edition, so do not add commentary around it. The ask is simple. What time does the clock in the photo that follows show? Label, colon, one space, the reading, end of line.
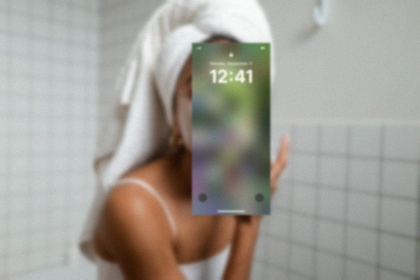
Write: 12:41
